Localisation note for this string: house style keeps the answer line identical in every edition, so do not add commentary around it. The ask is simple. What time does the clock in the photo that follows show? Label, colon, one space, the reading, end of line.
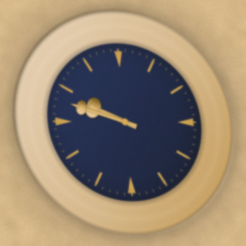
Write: 9:48
